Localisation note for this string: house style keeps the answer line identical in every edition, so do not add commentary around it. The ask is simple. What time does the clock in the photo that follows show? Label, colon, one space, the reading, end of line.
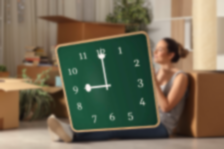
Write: 9:00
